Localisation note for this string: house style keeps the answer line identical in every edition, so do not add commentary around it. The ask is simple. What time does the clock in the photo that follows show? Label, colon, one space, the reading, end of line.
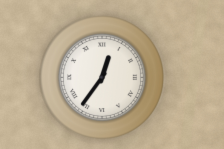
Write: 12:36
